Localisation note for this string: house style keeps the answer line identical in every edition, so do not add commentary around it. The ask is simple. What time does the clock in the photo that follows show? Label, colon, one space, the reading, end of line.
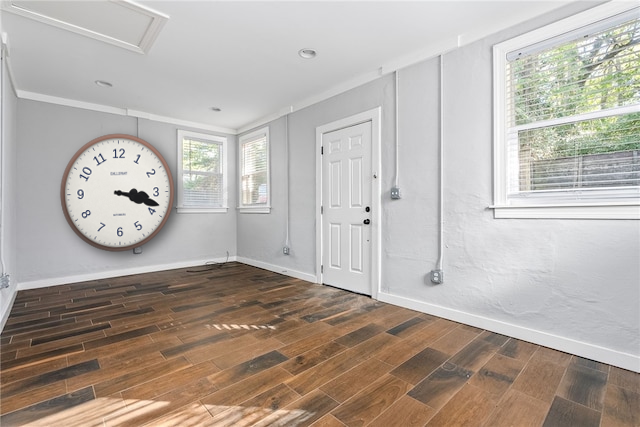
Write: 3:18
